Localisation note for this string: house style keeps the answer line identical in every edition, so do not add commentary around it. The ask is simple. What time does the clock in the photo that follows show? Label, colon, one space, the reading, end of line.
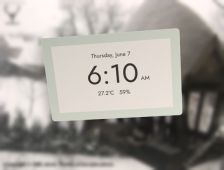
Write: 6:10
